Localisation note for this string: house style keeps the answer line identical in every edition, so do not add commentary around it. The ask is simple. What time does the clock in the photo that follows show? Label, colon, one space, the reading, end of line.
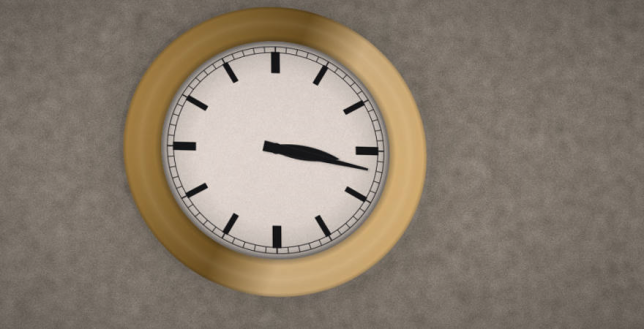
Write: 3:17
